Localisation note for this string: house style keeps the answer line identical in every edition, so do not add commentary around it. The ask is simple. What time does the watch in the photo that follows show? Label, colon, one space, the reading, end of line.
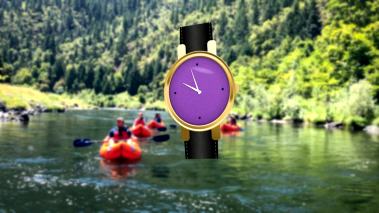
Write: 9:57
